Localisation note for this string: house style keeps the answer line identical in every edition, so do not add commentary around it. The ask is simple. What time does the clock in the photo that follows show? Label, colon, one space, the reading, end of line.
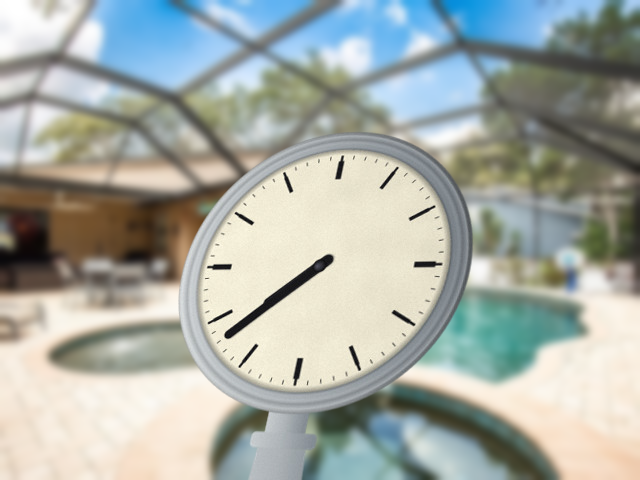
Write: 7:38
